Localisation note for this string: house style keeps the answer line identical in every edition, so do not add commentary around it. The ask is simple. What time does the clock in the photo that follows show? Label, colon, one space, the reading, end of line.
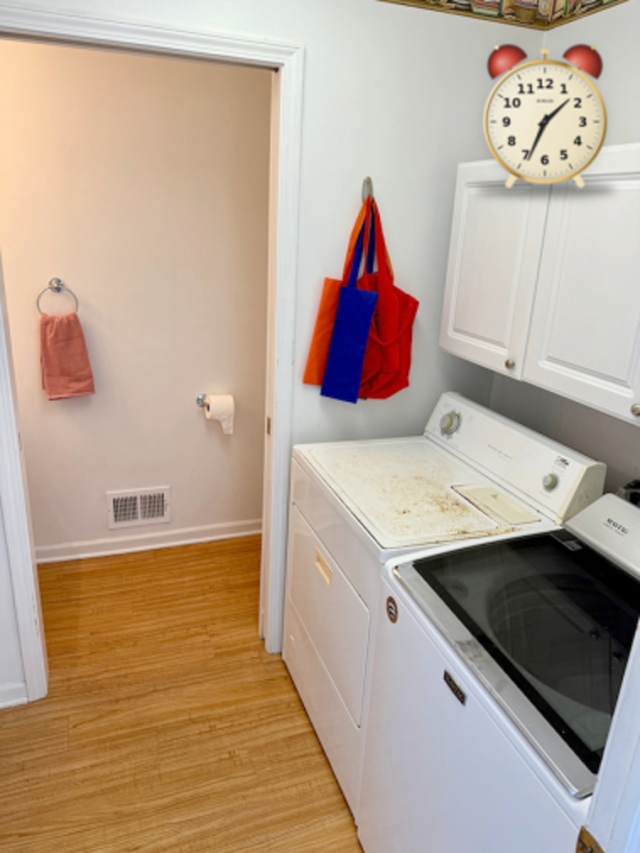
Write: 1:34
